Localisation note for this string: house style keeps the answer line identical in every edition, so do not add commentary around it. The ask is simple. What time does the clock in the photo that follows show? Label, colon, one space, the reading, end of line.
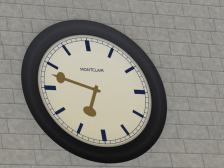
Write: 6:48
